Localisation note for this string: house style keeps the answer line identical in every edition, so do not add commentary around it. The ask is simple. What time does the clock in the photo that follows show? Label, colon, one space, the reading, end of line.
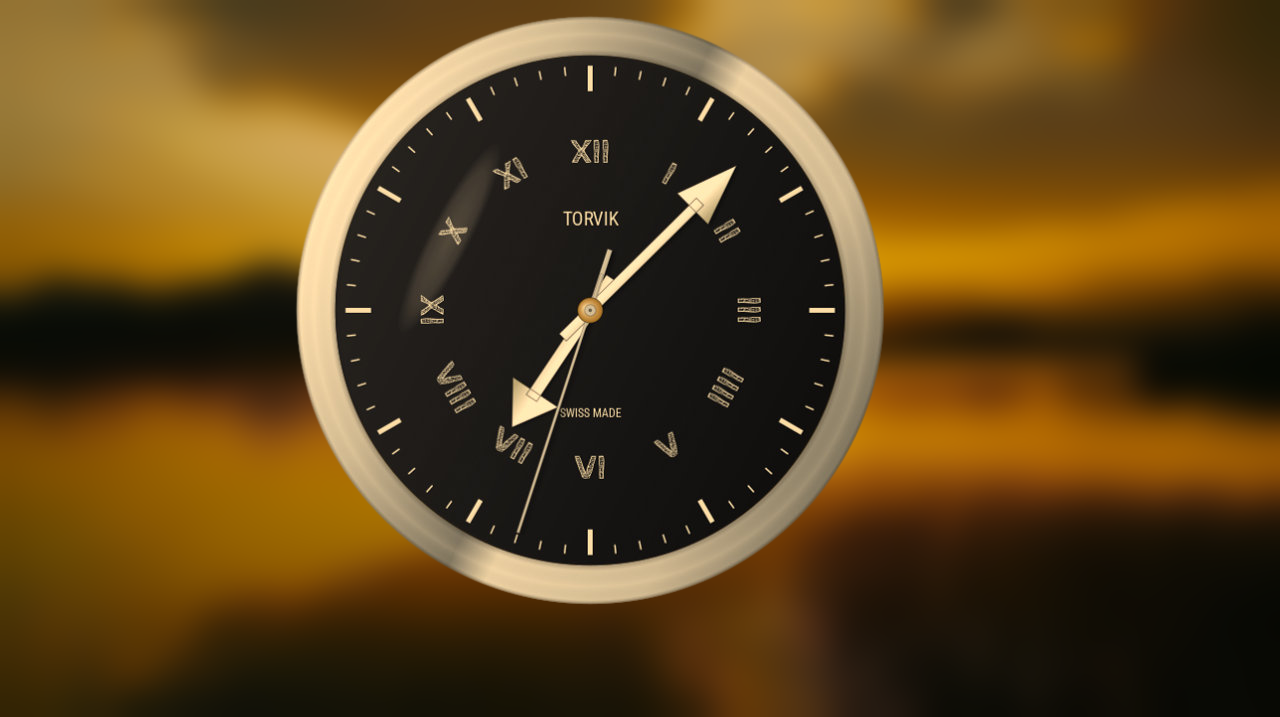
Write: 7:07:33
